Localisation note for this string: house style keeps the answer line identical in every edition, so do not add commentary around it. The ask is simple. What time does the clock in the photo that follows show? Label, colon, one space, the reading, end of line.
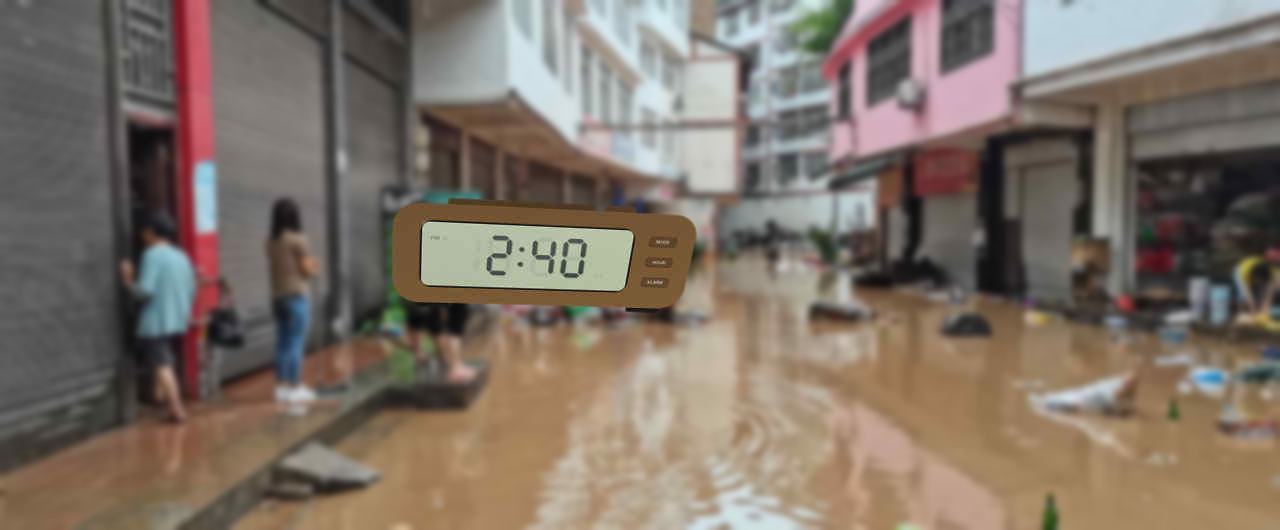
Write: 2:40
